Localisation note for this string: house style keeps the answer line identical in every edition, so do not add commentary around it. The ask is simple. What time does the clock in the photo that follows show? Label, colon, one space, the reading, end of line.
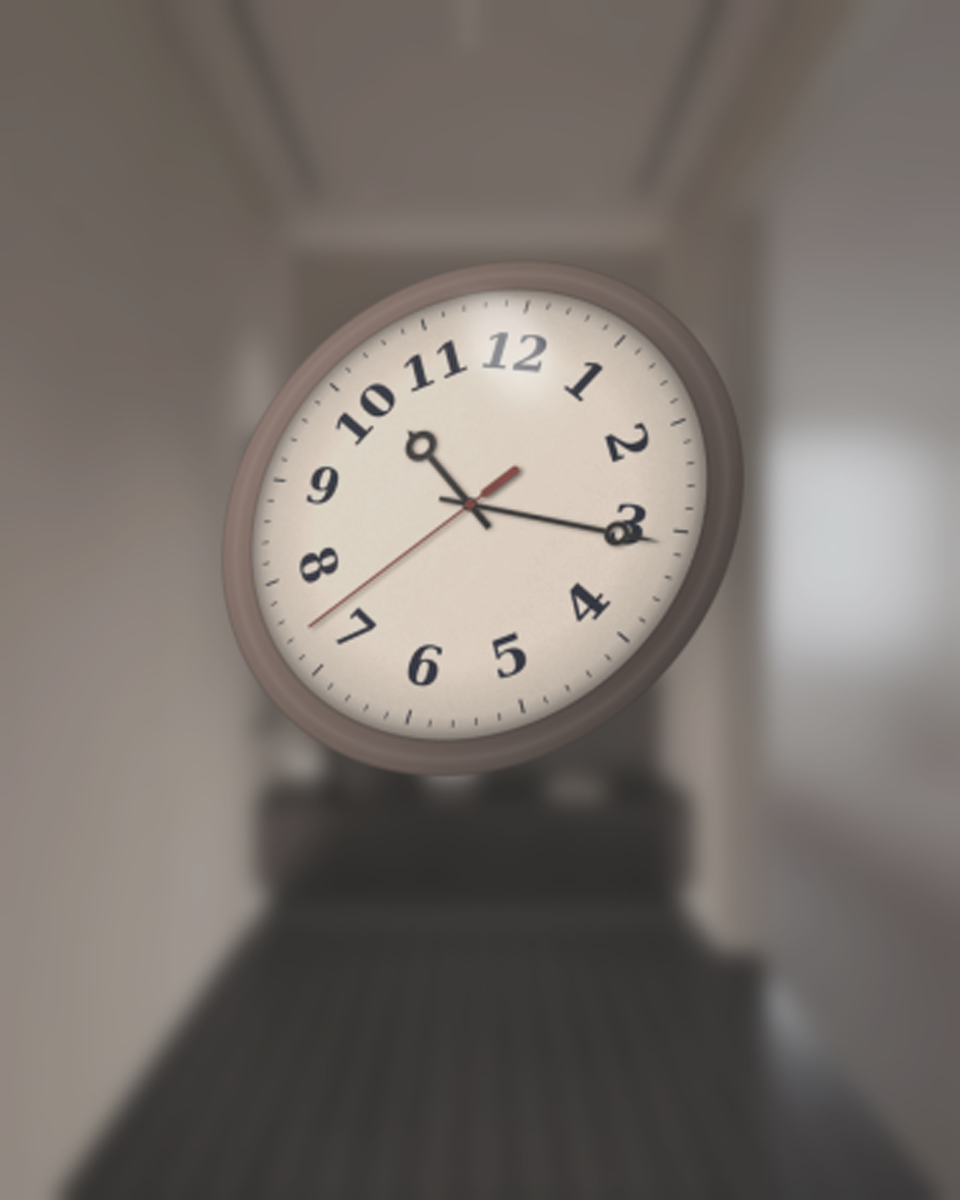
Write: 10:15:37
